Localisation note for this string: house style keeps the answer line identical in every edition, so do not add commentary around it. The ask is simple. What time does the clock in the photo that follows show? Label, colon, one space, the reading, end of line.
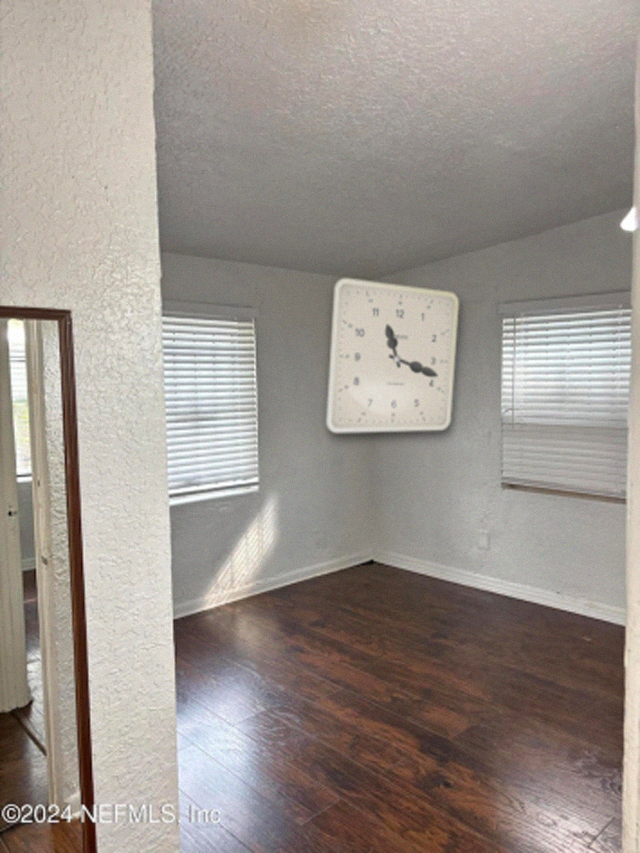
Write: 11:18
